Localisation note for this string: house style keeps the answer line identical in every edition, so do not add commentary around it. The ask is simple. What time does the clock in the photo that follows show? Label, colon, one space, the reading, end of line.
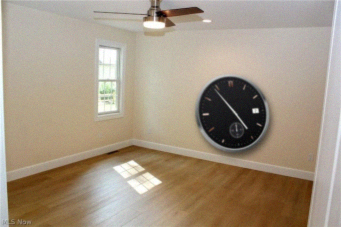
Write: 4:54
